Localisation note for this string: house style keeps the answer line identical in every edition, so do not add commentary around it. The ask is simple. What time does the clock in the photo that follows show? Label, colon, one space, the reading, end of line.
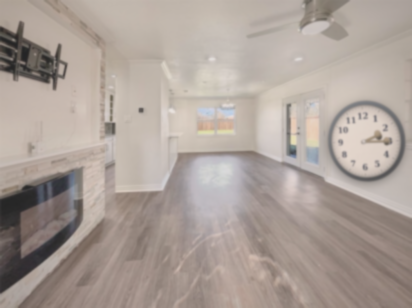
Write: 2:15
